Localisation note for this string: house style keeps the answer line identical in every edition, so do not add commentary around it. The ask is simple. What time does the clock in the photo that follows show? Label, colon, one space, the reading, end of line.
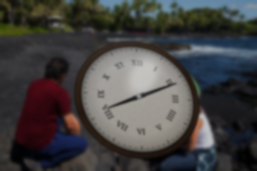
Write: 8:11
